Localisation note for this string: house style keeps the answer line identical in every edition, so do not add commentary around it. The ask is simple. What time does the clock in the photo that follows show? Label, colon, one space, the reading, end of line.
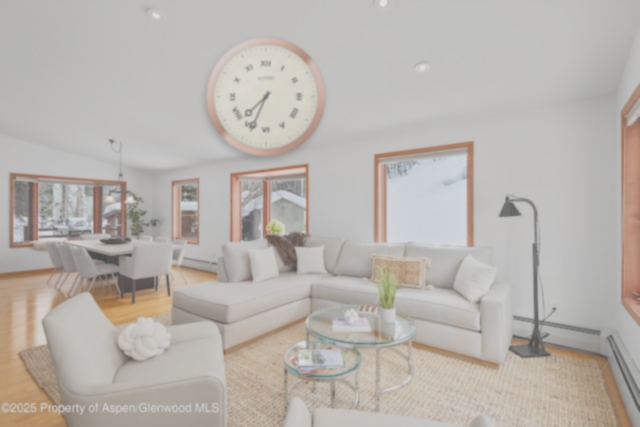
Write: 7:34
